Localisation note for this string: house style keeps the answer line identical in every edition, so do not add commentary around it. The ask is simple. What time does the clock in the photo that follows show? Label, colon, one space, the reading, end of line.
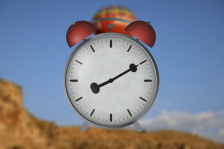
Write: 8:10
